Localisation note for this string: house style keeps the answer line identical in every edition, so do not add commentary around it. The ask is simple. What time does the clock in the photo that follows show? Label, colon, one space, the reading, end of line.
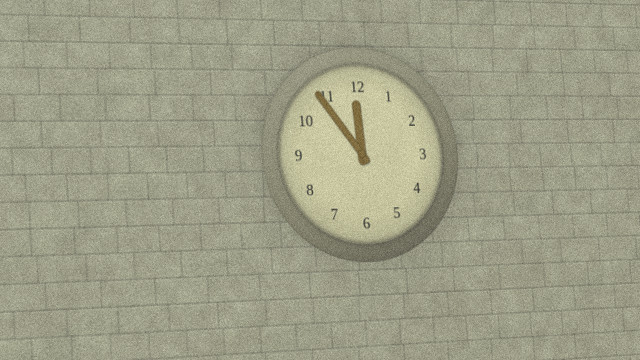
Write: 11:54
